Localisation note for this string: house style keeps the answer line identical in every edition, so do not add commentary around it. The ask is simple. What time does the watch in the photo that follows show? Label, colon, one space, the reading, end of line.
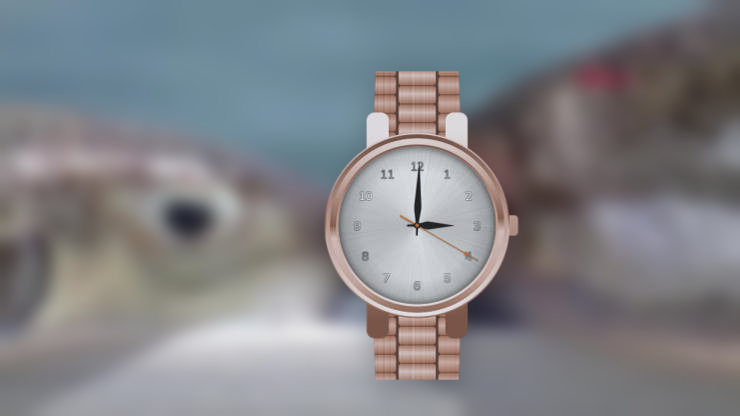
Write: 3:00:20
